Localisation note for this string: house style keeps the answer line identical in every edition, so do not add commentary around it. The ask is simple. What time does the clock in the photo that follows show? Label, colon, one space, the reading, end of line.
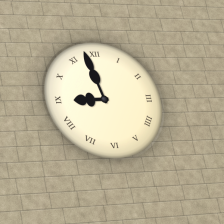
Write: 8:58
